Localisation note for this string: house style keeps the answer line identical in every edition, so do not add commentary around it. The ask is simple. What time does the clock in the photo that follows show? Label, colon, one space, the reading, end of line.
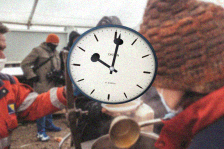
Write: 10:01
